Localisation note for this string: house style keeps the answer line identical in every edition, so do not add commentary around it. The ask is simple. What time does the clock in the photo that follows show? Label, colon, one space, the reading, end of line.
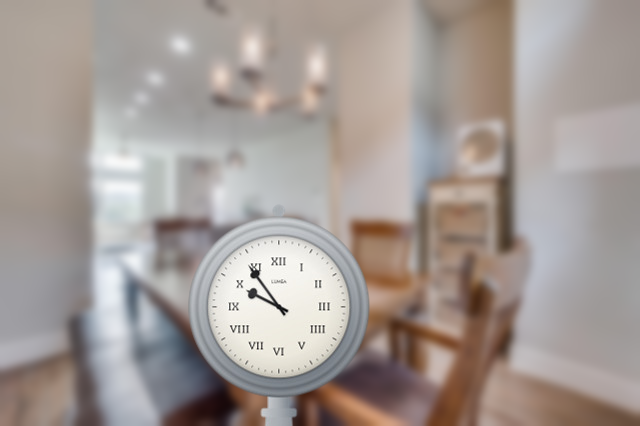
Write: 9:54
